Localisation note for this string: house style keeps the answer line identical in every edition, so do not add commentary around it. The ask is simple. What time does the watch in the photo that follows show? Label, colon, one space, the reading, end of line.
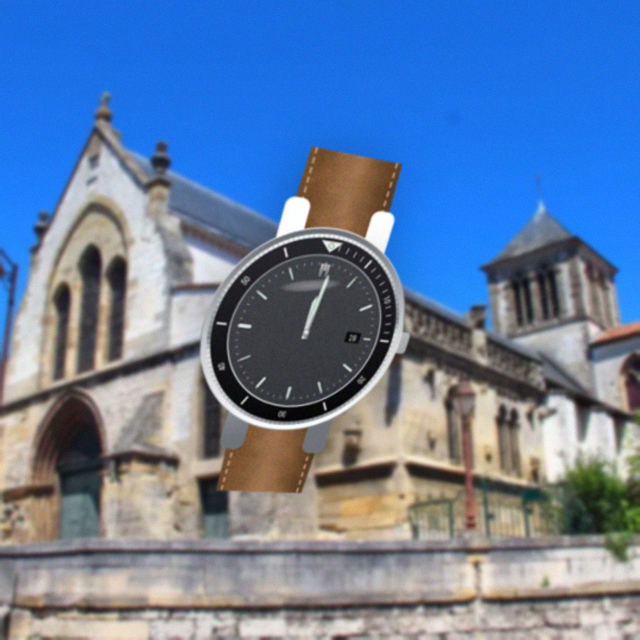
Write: 12:01
